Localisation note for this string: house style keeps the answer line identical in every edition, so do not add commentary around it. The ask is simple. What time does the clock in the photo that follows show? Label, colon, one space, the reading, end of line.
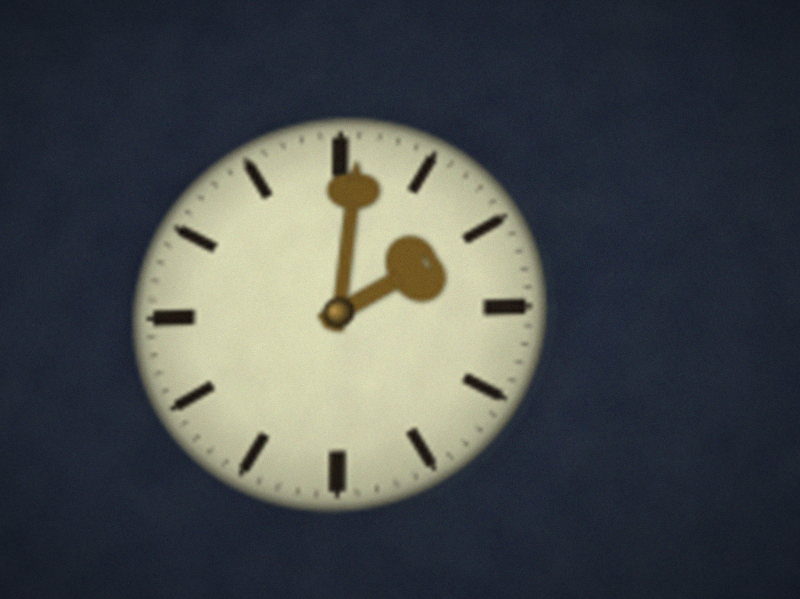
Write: 2:01
